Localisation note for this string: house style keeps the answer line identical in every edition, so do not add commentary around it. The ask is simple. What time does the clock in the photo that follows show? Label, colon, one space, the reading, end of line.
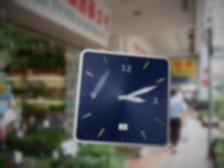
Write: 3:11
